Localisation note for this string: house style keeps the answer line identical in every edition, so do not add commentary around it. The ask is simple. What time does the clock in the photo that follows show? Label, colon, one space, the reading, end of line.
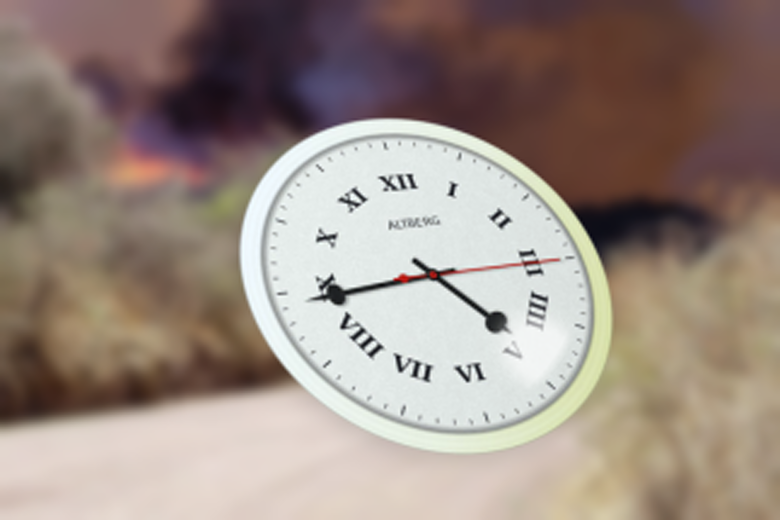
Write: 4:44:15
